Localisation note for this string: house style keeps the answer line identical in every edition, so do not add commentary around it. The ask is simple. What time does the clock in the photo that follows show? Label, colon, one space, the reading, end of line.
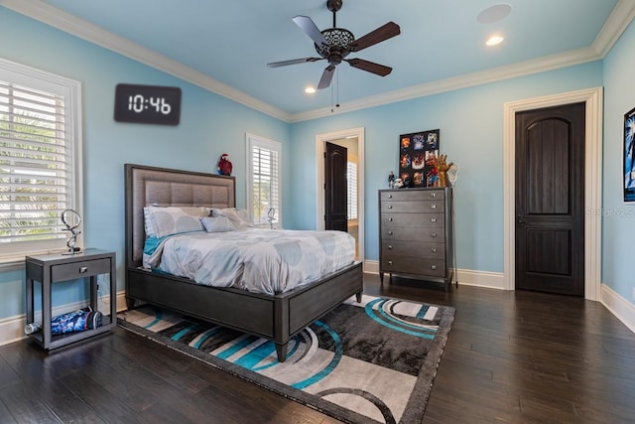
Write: 10:46
